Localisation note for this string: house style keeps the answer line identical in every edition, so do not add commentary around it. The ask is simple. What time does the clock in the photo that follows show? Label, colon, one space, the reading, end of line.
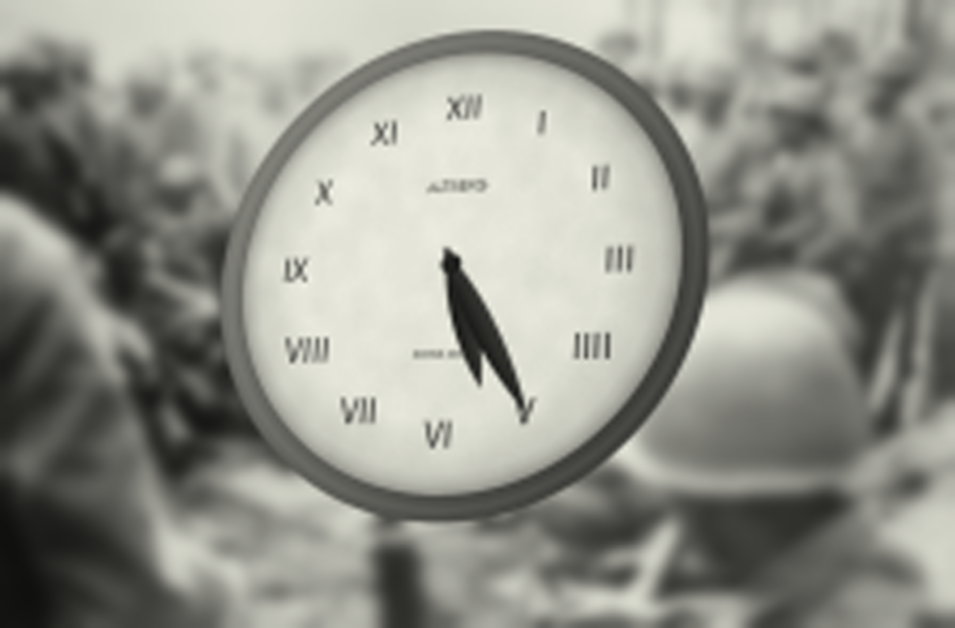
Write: 5:25
